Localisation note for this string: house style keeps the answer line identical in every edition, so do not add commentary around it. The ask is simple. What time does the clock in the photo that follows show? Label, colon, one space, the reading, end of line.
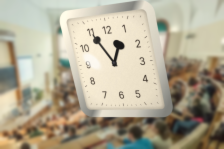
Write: 12:55
